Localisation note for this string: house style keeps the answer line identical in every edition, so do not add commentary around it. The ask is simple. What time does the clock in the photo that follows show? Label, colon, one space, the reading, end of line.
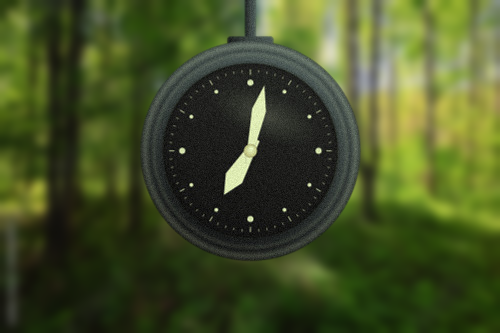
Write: 7:02
